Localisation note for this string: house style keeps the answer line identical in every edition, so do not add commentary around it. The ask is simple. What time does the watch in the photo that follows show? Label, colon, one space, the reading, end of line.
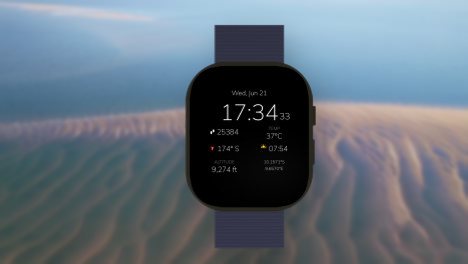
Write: 17:34:33
